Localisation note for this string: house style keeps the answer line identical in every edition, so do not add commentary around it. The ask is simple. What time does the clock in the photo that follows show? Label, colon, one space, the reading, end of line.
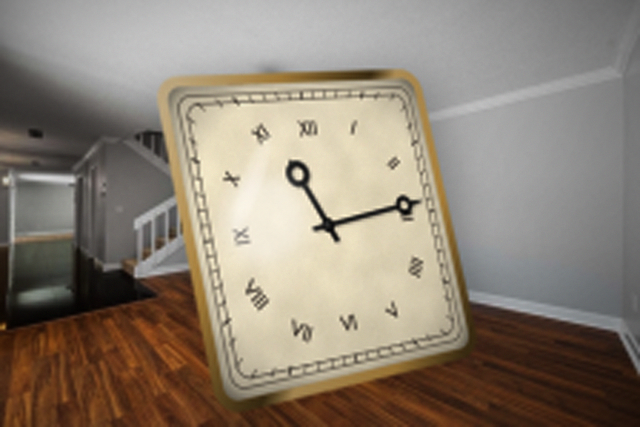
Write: 11:14
